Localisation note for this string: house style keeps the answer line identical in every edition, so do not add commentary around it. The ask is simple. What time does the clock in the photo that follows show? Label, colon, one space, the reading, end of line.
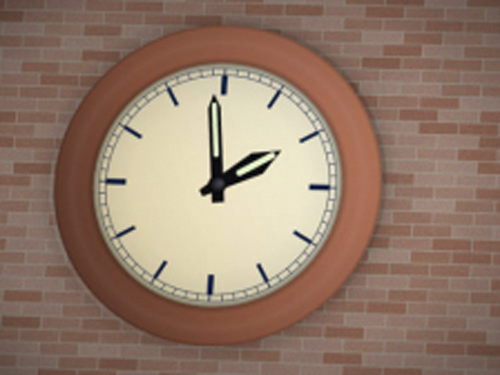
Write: 1:59
